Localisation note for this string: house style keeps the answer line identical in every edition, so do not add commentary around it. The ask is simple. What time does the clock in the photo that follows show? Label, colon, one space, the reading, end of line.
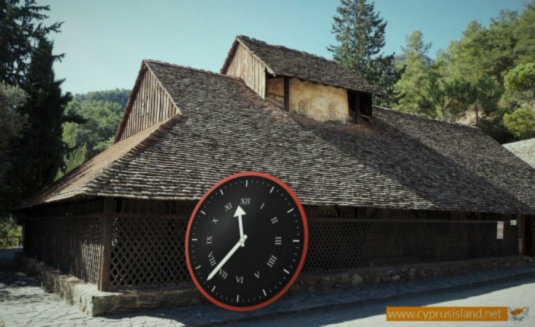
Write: 11:37
